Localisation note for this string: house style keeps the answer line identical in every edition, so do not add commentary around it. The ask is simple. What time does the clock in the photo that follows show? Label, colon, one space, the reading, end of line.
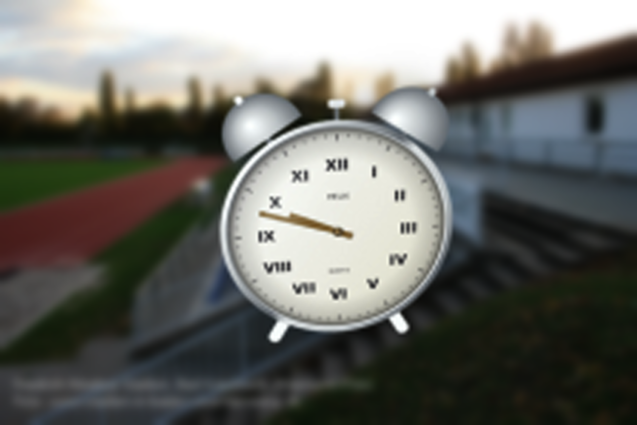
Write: 9:48
